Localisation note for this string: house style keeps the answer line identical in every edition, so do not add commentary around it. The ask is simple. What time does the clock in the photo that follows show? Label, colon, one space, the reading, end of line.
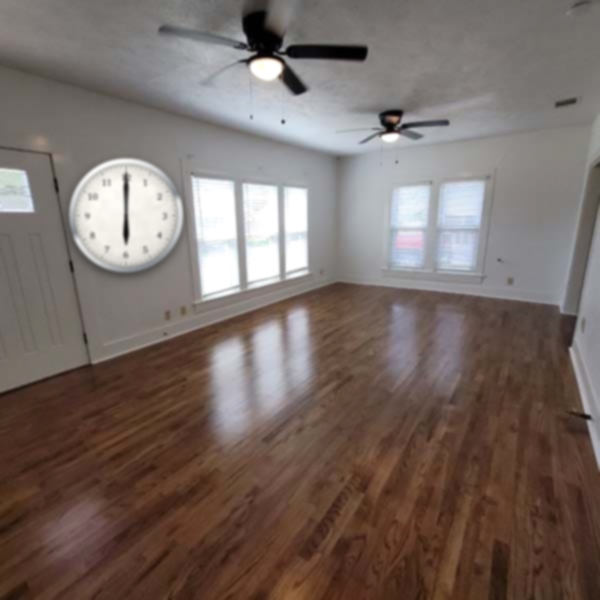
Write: 6:00
